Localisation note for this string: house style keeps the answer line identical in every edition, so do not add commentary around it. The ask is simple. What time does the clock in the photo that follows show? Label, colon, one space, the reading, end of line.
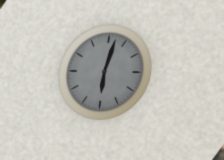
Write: 6:02
